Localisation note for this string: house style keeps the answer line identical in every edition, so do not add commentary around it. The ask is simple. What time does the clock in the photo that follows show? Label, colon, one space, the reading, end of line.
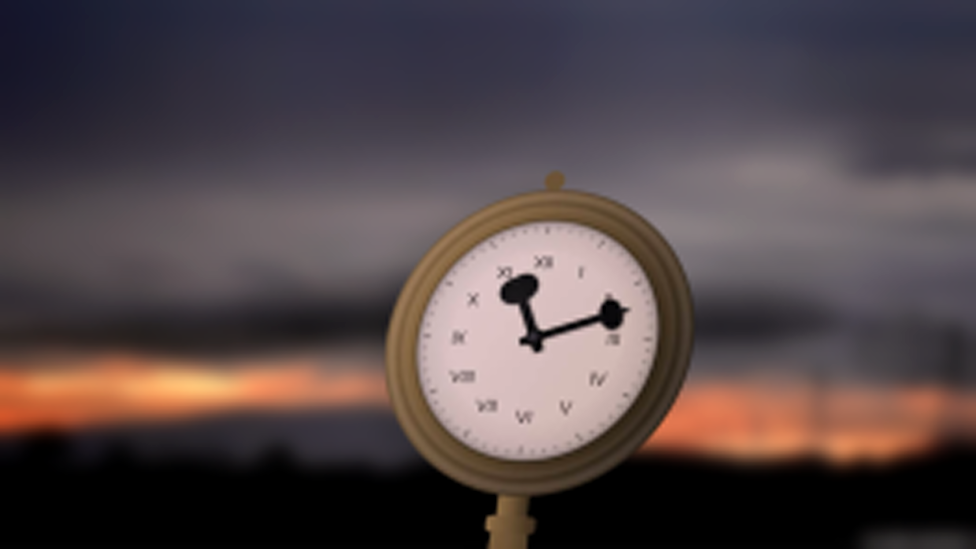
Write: 11:12
